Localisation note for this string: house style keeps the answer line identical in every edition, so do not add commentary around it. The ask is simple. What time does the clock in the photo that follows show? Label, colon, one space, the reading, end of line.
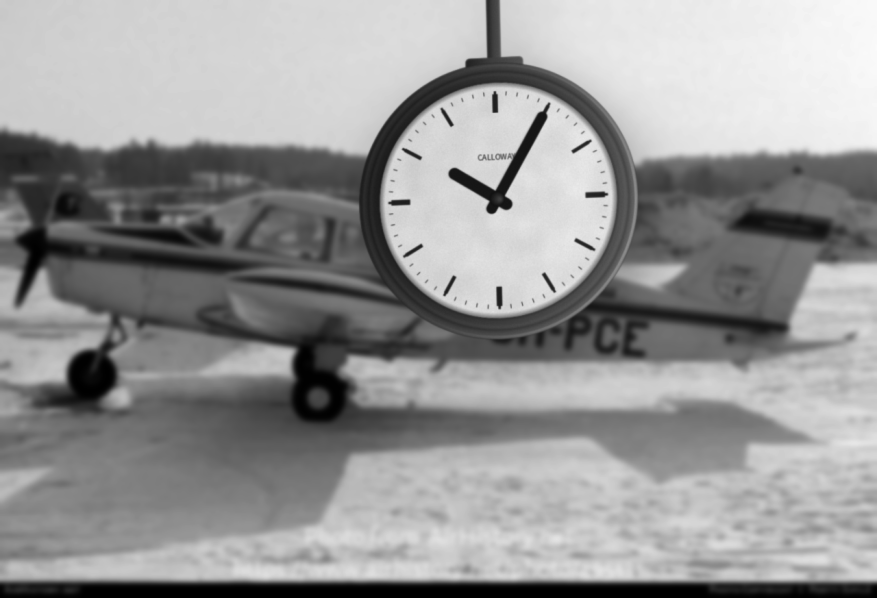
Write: 10:05
